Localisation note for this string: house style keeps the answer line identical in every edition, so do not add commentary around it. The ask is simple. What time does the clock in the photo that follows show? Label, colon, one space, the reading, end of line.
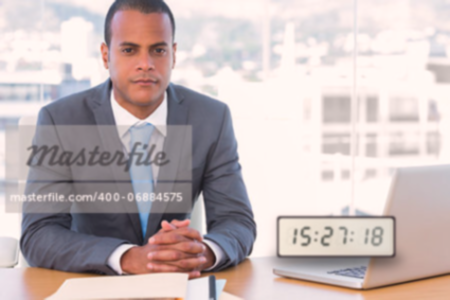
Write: 15:27:18
